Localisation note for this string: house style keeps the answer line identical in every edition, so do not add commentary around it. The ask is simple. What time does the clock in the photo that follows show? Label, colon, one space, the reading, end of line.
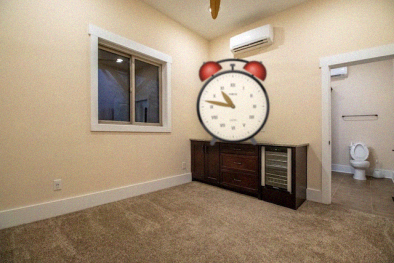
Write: 10:47
